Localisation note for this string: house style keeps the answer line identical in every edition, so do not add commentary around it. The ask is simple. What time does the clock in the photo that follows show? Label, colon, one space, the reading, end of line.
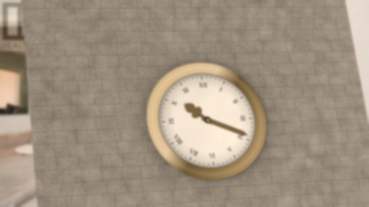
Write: 10:19
